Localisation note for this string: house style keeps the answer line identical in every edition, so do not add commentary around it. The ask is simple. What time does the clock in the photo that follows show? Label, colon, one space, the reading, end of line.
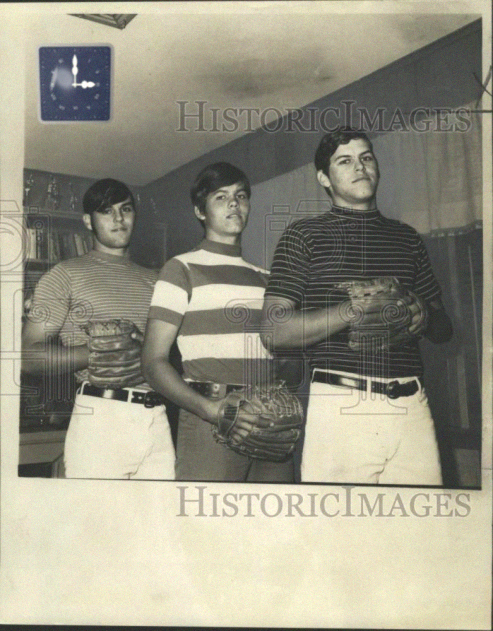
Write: 3:00
